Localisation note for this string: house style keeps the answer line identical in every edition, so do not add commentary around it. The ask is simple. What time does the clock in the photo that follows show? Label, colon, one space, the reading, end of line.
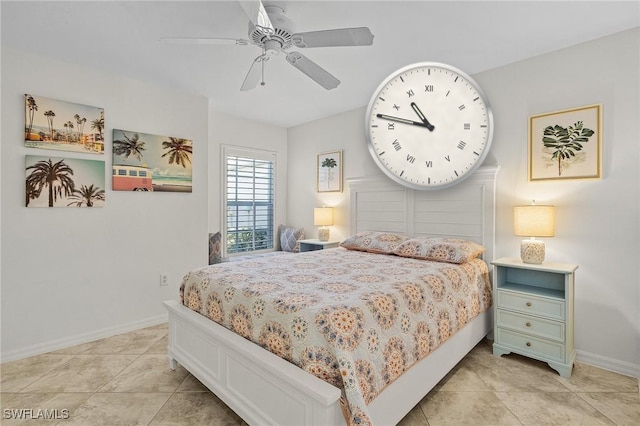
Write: 10:47
